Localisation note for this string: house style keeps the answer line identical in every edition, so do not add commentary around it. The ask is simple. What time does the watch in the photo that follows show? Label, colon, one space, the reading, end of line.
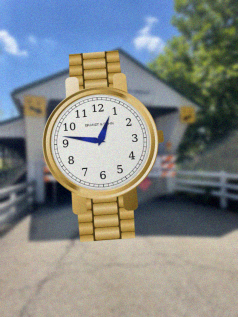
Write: 12:47
